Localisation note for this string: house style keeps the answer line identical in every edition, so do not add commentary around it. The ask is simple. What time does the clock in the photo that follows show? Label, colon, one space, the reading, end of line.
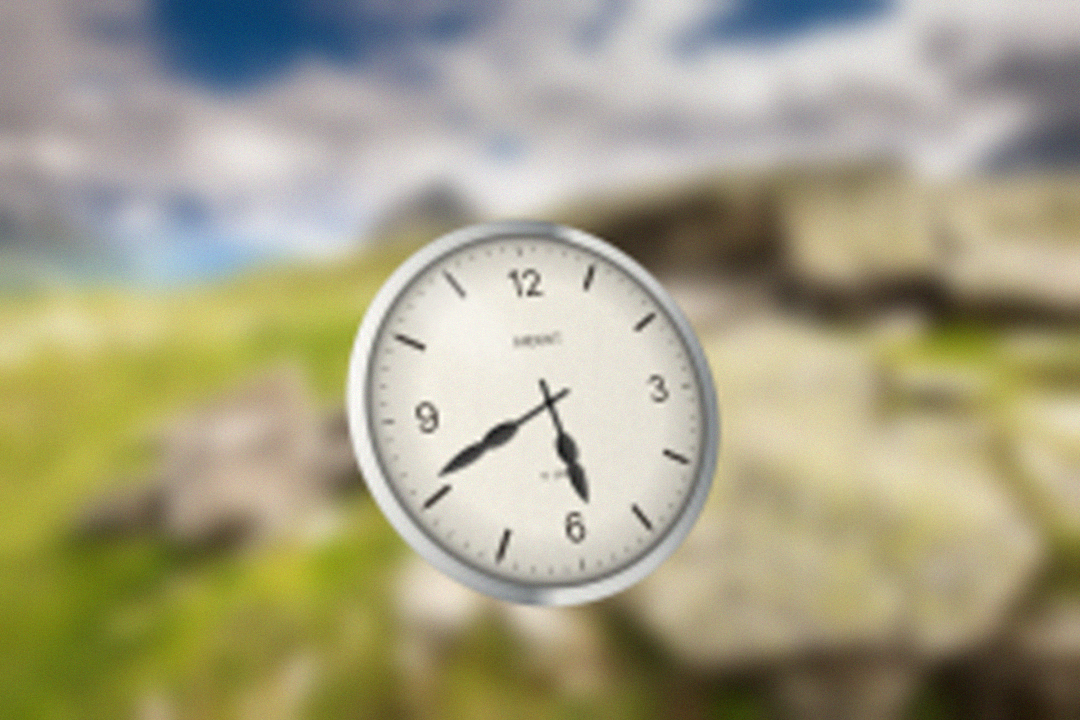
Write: 5:41
